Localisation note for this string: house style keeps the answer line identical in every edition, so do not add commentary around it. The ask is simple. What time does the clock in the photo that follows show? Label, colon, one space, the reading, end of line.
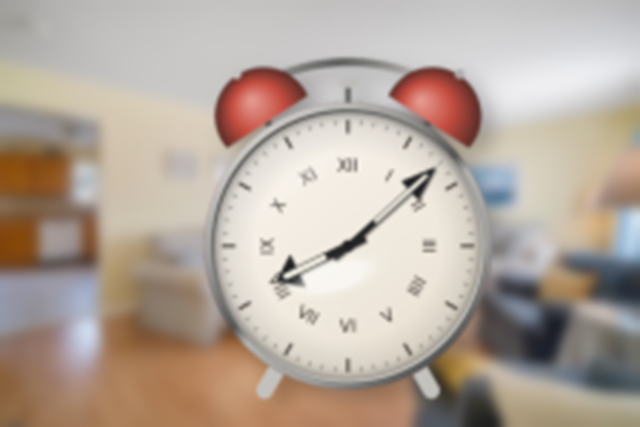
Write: 8:08
